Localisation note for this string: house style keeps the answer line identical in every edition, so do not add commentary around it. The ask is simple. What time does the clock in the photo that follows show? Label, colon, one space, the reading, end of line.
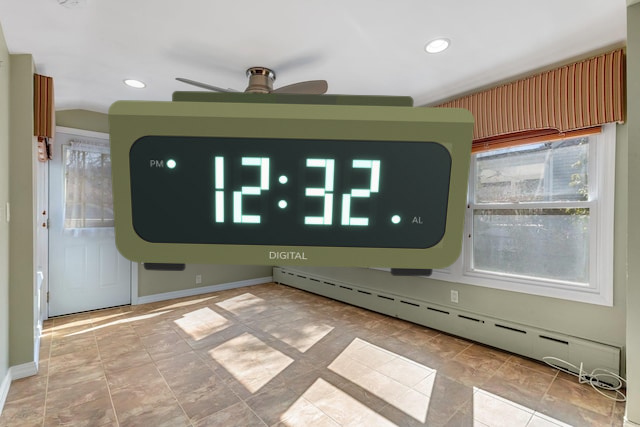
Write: 12:32
